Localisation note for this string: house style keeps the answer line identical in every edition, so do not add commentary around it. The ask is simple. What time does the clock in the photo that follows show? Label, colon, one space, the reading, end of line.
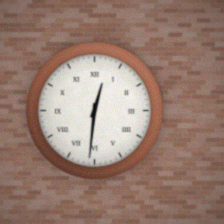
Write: 12:31
